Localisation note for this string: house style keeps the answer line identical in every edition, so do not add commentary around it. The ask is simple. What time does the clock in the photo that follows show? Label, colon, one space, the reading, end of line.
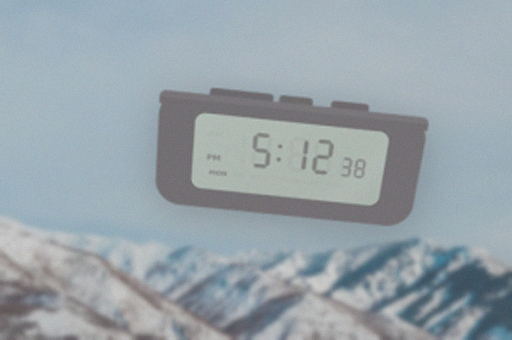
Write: 5:12:38
